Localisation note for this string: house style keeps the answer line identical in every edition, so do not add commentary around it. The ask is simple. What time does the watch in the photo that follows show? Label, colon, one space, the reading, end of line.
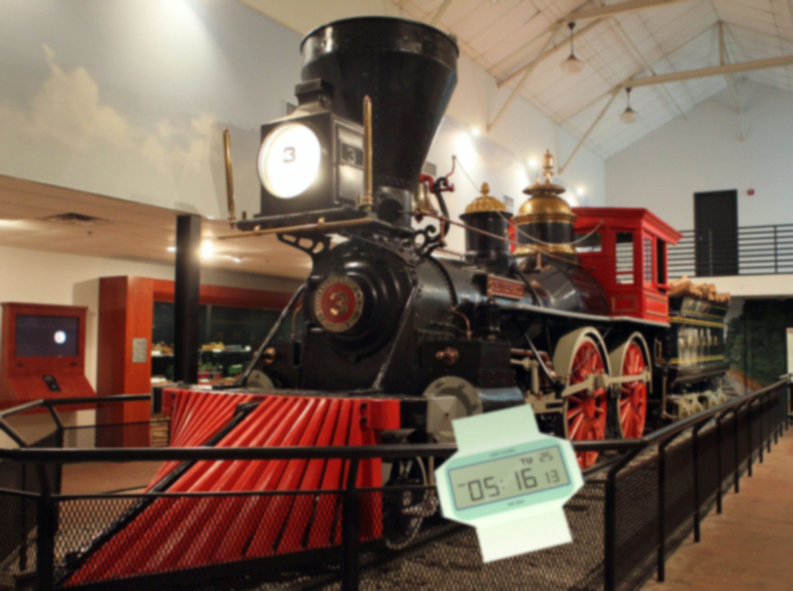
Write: 5:16
